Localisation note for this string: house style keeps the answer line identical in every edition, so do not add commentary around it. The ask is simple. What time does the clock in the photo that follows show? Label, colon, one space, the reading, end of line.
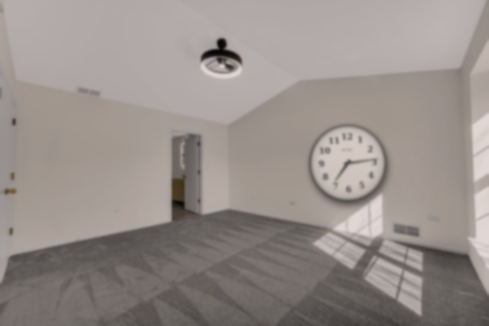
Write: 7:14
